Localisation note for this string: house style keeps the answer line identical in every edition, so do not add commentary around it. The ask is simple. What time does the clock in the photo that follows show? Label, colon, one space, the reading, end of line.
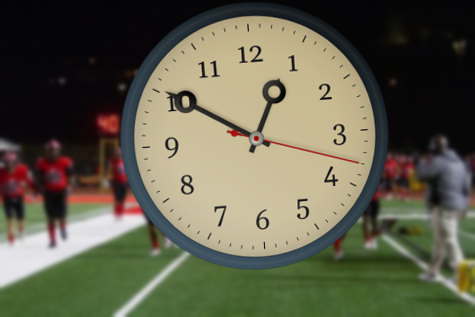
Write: 12:50:18
